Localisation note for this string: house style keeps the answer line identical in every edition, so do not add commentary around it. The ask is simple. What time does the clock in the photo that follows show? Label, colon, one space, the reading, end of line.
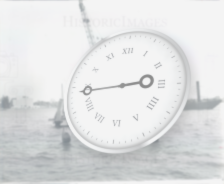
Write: 2:44
